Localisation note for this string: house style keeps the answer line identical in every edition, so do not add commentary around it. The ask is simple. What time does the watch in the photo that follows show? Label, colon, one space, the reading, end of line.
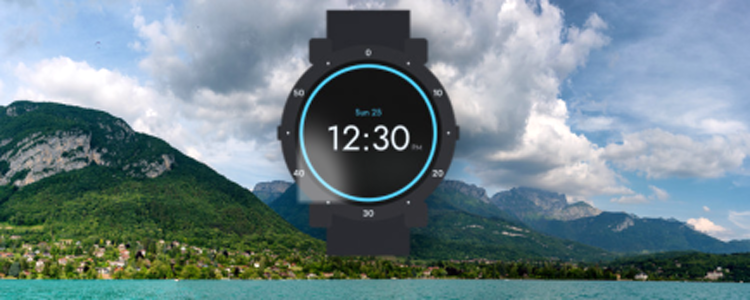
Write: 12:30
